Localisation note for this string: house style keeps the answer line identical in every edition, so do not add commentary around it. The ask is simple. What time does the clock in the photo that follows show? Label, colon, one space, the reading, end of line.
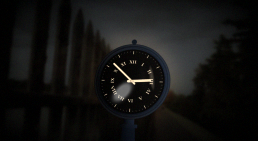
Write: 2:52
